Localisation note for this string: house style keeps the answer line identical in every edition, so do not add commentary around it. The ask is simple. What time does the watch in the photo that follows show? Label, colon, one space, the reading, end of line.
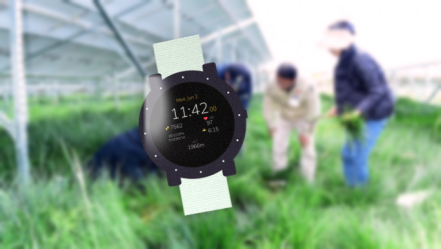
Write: 11:42
